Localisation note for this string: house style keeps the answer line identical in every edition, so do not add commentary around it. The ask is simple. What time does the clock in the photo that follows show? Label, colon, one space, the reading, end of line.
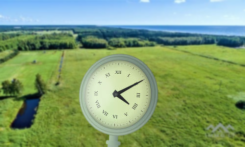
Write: 4:10
